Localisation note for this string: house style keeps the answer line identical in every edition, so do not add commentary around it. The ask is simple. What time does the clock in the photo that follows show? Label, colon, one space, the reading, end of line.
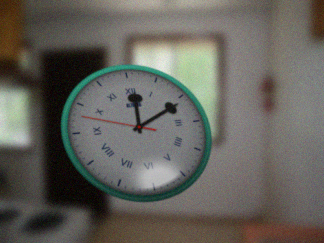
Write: 12:10:48
